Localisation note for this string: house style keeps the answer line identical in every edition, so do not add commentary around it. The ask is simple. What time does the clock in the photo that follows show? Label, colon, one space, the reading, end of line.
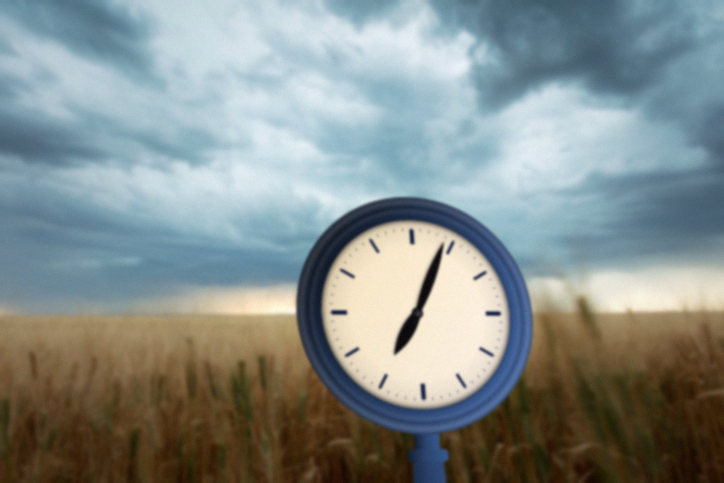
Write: 7:04
